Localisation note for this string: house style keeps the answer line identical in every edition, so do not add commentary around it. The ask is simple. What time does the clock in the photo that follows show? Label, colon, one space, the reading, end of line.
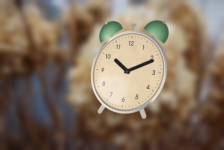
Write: 10:11
